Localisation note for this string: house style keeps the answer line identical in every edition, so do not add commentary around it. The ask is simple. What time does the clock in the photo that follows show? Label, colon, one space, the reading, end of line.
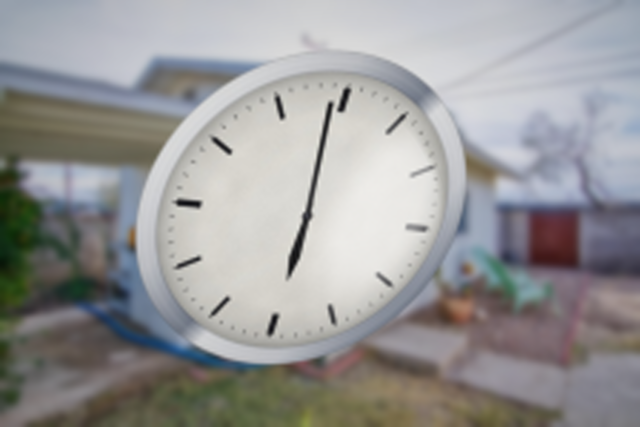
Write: 5:59
